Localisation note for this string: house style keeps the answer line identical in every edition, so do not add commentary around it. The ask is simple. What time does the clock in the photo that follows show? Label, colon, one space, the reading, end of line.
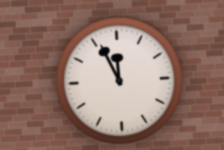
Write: 11:56
